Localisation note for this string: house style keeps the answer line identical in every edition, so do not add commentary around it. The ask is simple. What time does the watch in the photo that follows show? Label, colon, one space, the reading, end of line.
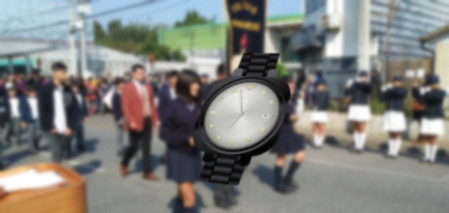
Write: 6:57
